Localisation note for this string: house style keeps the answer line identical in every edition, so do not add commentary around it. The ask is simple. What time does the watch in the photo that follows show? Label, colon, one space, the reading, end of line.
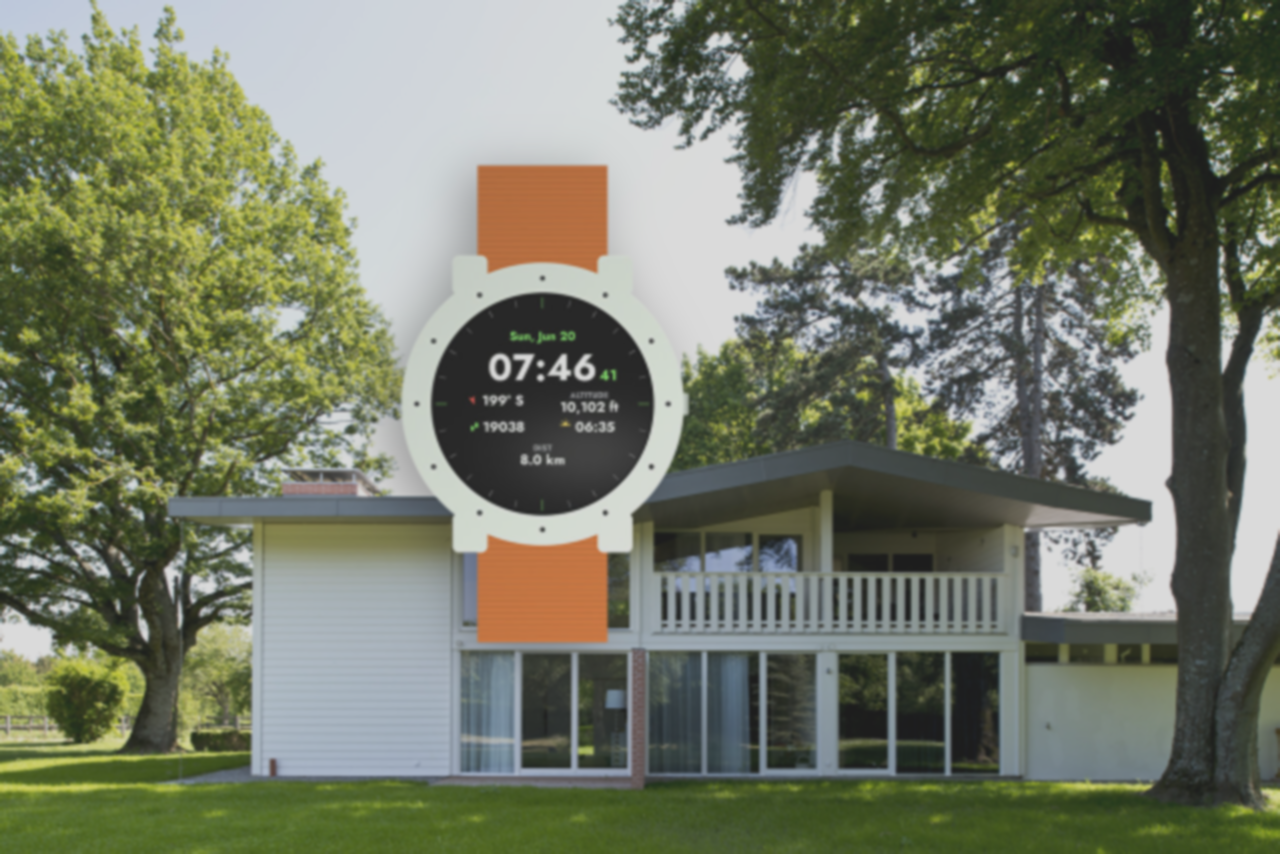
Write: 7:46
